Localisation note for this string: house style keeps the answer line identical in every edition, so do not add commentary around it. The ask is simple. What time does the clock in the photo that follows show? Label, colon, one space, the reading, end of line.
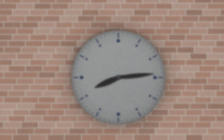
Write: 8:14
